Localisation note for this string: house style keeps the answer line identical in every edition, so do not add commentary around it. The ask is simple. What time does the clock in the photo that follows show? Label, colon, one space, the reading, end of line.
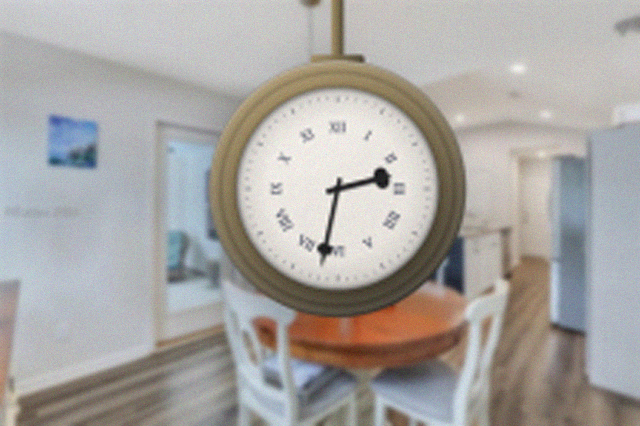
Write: 2:32
